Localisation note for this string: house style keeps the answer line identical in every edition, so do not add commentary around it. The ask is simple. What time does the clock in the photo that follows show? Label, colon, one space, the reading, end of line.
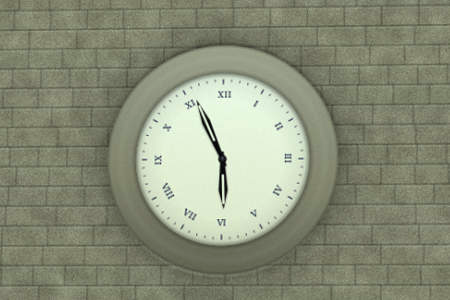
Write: 5:56
